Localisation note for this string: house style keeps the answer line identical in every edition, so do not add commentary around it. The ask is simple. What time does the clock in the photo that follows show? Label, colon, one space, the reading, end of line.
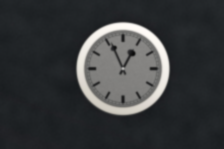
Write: 12:56
